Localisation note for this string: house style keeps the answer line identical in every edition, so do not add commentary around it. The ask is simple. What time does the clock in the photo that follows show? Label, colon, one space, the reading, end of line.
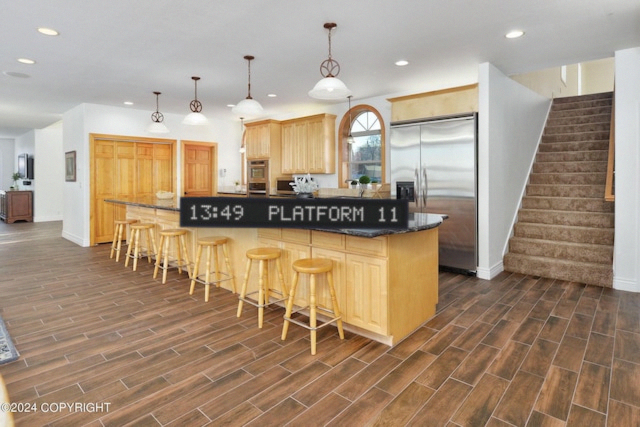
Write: 13:49
